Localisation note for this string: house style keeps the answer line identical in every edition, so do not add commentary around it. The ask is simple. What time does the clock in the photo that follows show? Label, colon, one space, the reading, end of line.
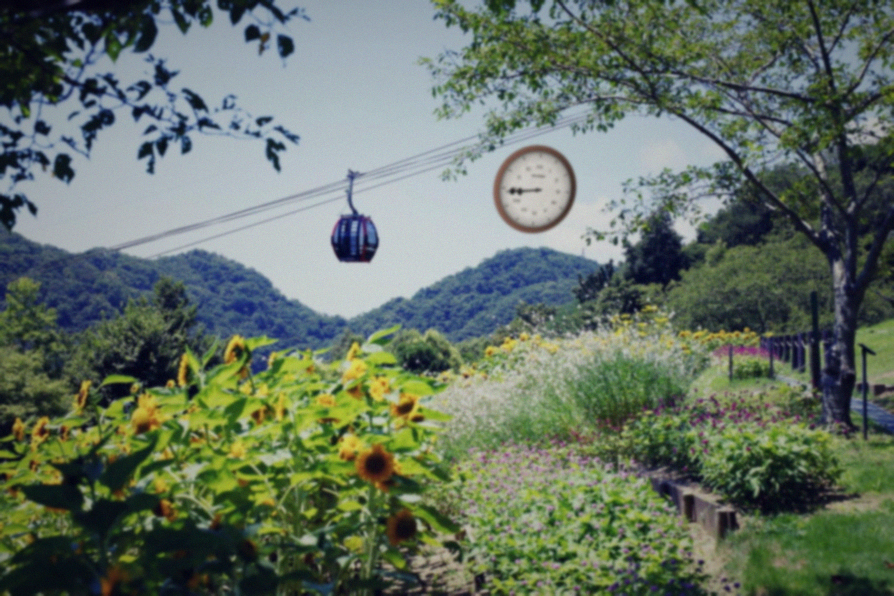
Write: 8:44
